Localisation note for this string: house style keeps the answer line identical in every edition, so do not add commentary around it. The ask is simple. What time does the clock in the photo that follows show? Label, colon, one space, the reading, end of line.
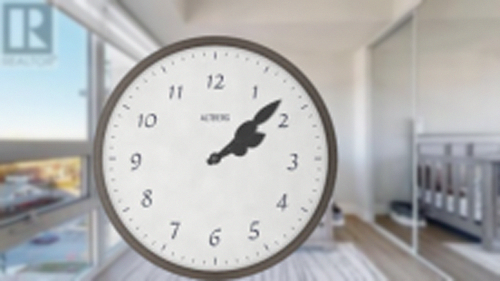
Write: 2:08
